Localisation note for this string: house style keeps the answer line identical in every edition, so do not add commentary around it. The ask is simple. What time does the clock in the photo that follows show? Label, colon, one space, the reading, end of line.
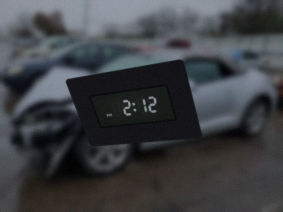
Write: 2:12
